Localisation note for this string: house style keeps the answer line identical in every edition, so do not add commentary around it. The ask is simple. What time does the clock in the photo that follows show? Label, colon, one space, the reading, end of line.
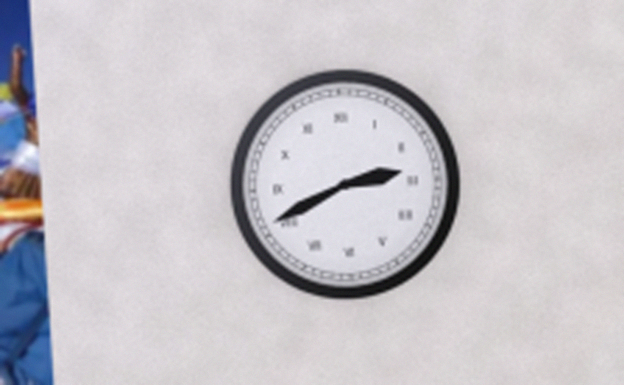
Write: 2:41
